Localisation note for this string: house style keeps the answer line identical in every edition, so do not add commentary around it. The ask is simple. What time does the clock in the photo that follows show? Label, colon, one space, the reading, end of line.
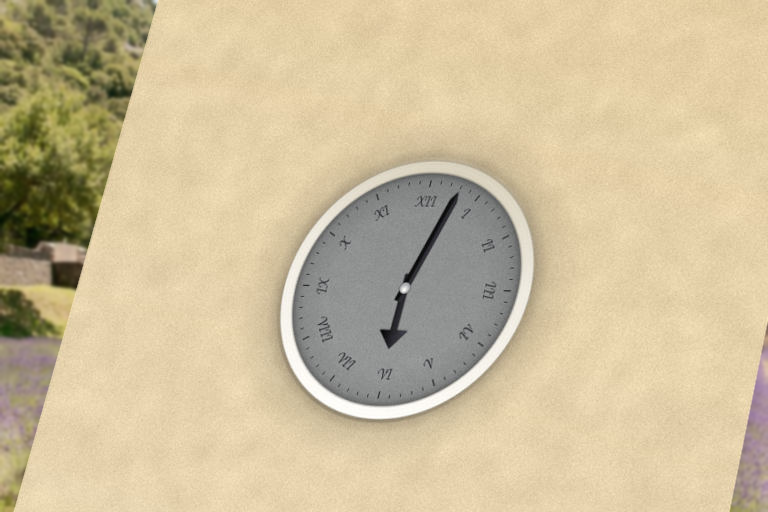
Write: 6:03
